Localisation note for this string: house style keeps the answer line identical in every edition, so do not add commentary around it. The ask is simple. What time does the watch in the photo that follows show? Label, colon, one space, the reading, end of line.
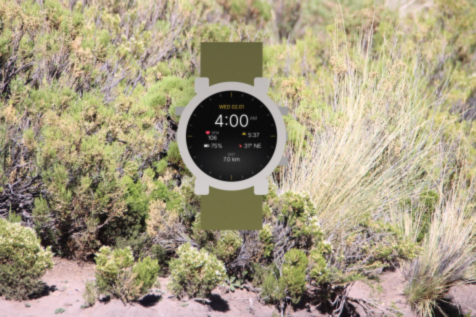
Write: 4:00
